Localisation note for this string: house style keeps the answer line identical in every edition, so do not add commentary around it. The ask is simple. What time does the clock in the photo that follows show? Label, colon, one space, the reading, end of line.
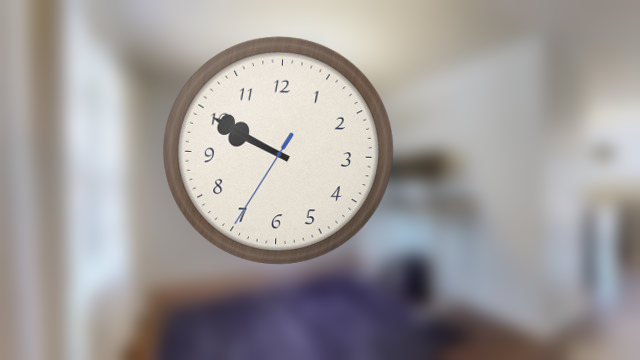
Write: 9:49:35
